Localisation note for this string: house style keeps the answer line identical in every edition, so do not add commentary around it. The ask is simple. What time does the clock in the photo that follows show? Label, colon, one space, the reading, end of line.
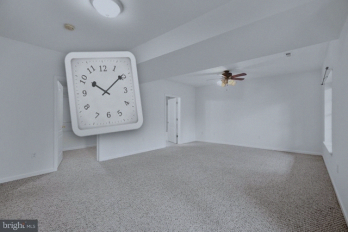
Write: 10:09
